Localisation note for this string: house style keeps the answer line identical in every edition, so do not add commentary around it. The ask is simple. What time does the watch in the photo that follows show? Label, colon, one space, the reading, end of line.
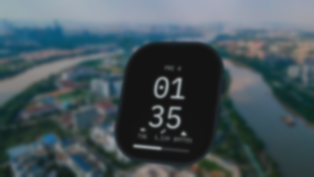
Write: 1:35
